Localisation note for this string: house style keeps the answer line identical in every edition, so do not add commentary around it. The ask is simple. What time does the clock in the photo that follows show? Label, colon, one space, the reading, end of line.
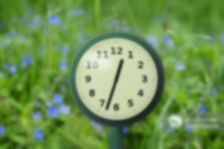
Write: 12:33
